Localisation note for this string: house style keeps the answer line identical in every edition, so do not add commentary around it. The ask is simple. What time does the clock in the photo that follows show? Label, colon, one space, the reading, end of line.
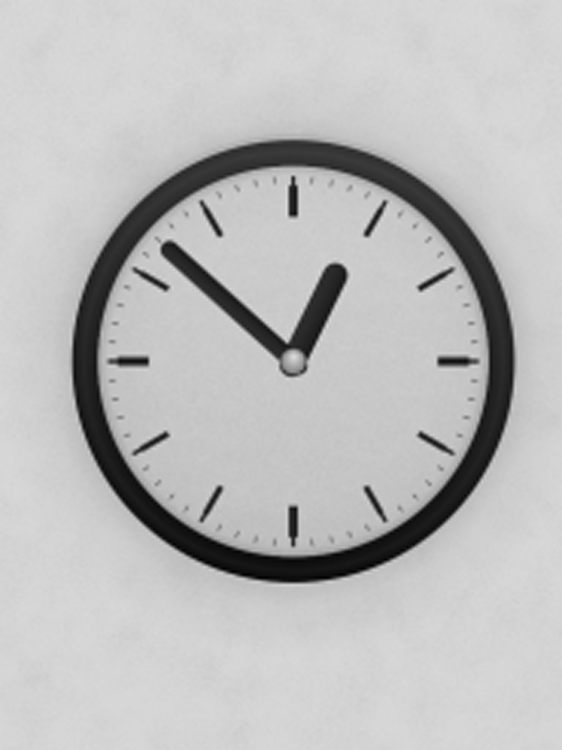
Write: 12:52
